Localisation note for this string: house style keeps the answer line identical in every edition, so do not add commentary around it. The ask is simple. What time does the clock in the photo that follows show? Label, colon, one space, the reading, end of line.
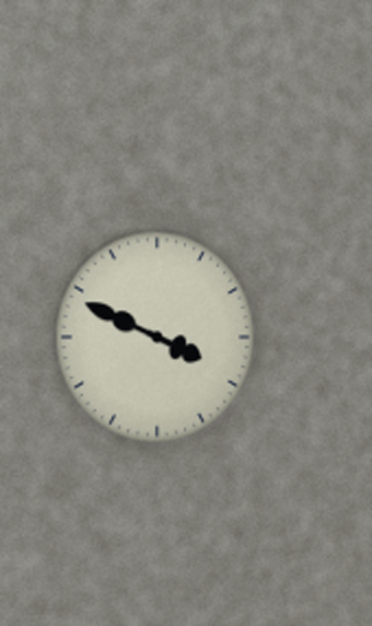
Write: 3:49
